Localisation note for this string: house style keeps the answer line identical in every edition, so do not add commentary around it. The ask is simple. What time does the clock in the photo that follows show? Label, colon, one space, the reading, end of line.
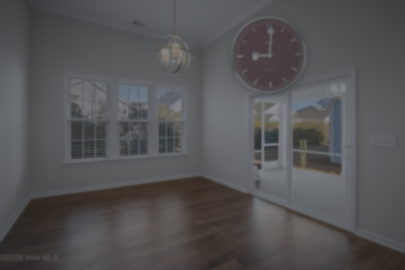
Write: 9:01
